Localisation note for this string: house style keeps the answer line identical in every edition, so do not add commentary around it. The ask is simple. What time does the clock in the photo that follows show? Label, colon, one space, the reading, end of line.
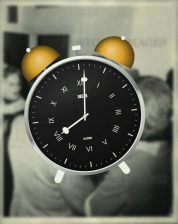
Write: 8:01
